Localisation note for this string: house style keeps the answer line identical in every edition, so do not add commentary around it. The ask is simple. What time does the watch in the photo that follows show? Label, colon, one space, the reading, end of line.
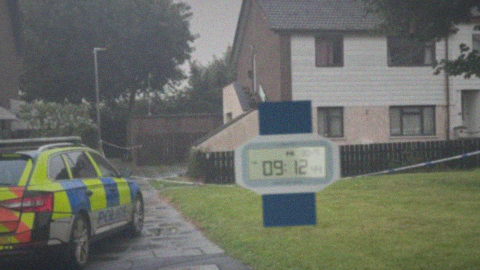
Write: 9:12
